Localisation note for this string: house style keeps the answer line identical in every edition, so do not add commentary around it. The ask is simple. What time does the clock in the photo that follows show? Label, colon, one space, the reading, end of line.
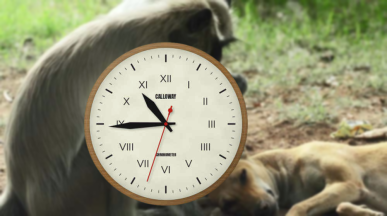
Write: 10:44:33
